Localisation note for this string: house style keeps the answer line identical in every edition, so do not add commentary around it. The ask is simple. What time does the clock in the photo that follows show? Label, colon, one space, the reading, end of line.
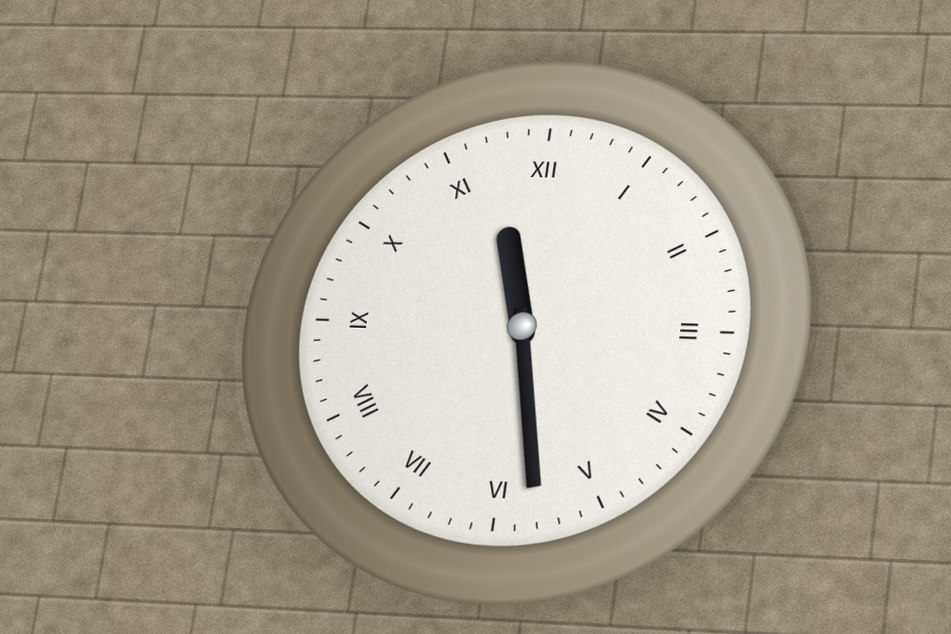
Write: 11:28
